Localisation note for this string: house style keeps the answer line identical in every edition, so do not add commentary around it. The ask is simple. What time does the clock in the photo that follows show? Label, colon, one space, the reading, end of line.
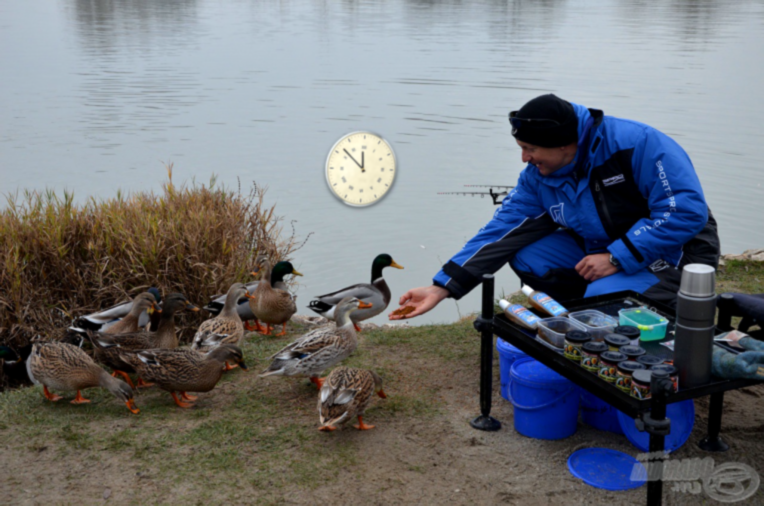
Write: 11:52
